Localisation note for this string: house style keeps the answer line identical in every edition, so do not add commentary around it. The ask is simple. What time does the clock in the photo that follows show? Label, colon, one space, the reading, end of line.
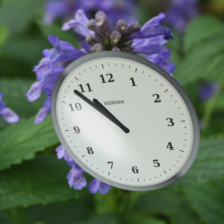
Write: 10:53
